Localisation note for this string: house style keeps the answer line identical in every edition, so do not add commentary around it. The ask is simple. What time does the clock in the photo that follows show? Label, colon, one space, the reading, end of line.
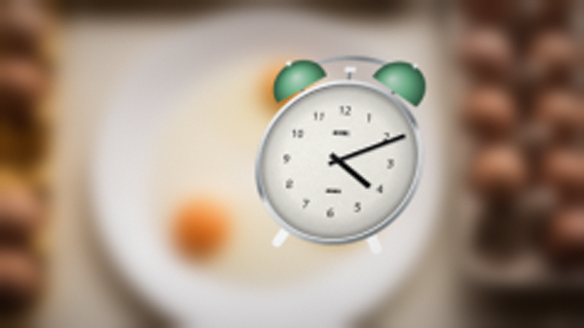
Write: 4:11
